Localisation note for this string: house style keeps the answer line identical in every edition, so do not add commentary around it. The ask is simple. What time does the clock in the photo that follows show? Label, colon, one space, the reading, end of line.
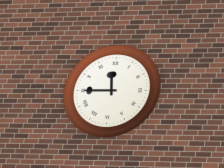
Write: 11:45
